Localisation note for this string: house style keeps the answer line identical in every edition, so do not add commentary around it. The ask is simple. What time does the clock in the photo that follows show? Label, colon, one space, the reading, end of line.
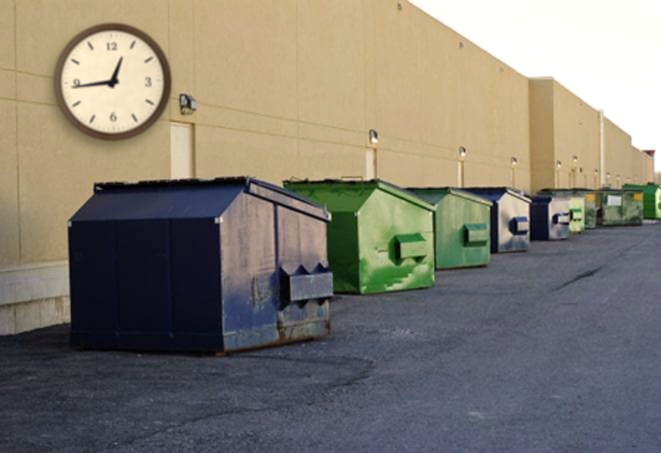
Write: 12:44
